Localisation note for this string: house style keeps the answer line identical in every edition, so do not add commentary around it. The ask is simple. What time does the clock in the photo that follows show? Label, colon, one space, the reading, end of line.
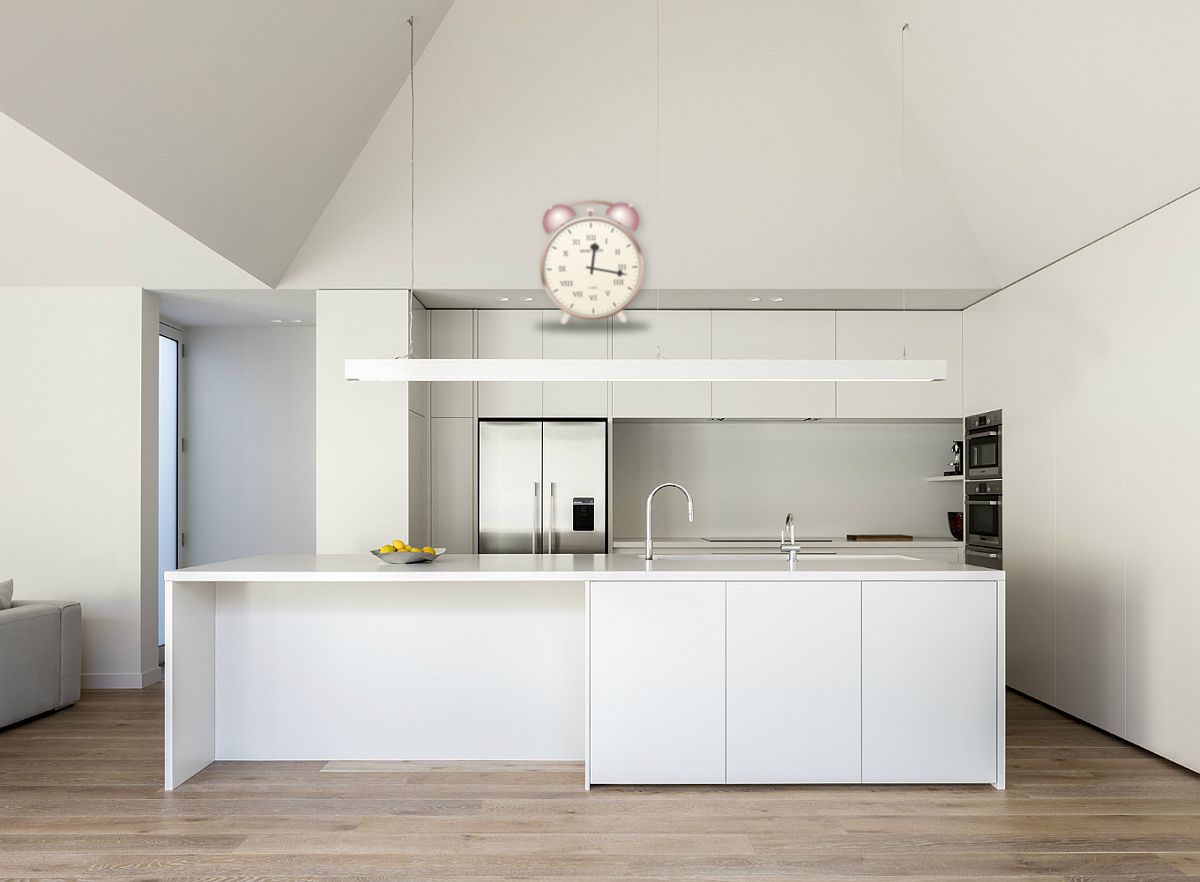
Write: 12:17
